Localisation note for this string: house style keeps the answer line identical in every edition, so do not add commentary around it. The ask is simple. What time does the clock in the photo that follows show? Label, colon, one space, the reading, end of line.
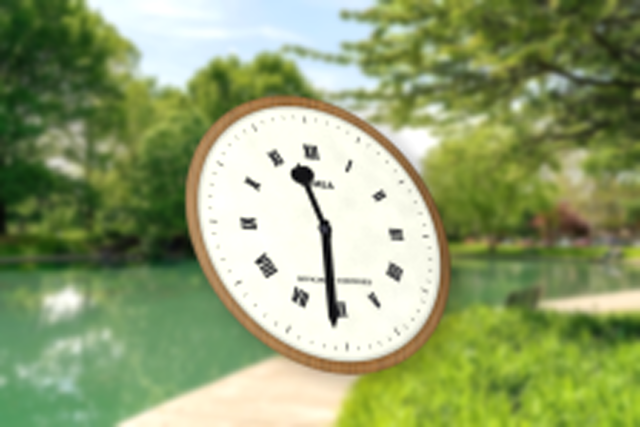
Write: 11:31
